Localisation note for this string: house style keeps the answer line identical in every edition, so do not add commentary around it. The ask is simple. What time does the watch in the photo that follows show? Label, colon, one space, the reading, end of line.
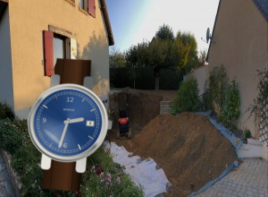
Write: 2:32
